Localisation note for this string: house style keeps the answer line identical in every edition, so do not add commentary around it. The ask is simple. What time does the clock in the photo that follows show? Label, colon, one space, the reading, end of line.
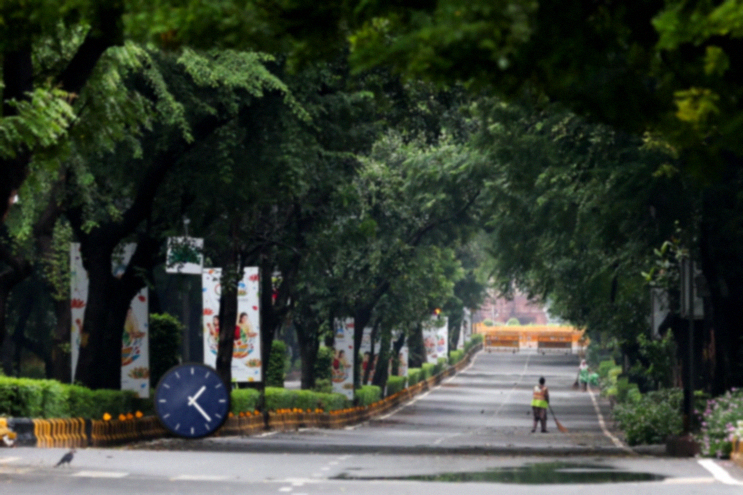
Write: 1:23
